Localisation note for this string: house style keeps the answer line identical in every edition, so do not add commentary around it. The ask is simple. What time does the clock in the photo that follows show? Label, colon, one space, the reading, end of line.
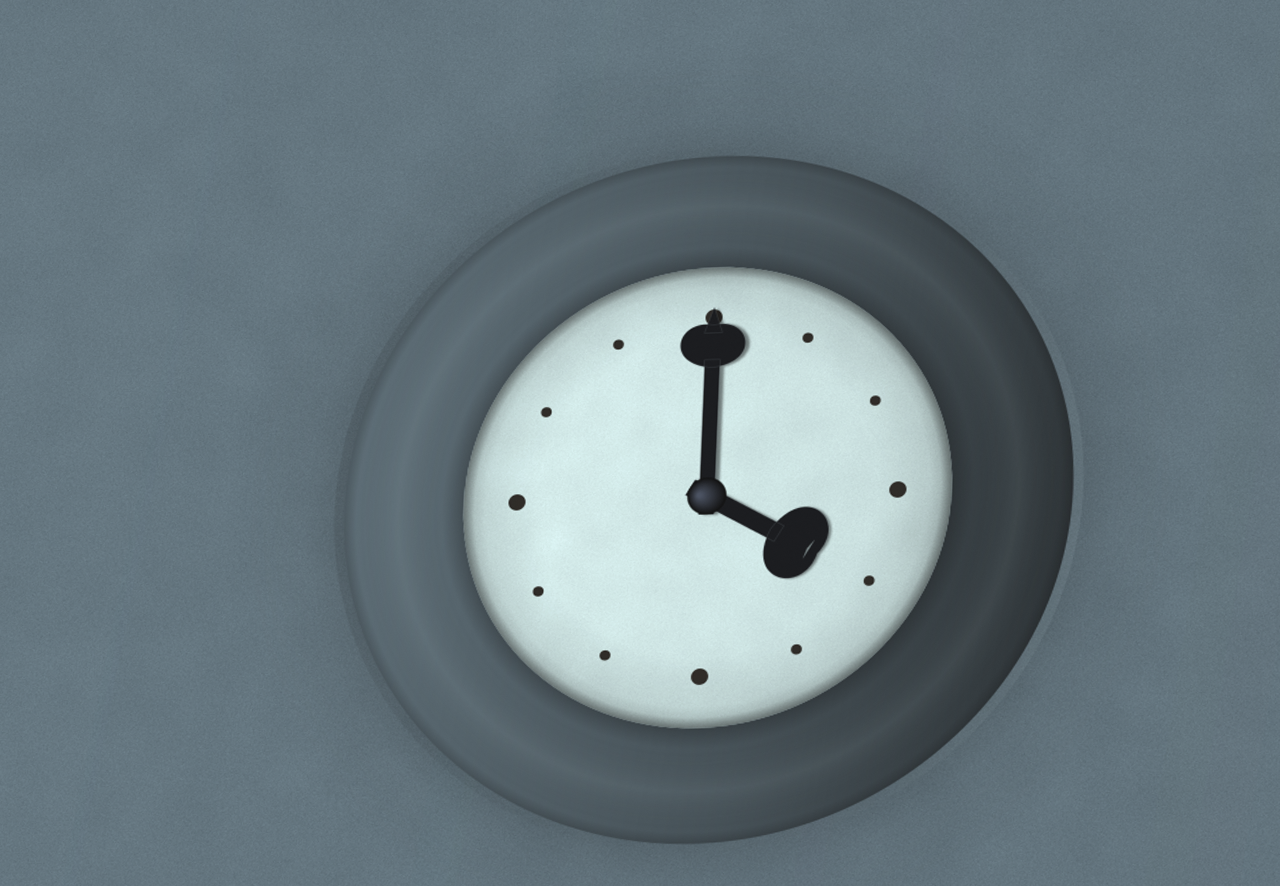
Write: 4:00
